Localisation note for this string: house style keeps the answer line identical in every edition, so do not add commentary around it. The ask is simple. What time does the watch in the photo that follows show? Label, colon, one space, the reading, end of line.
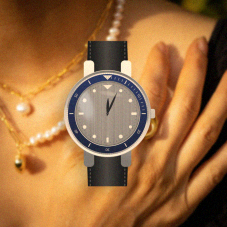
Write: 12:04
